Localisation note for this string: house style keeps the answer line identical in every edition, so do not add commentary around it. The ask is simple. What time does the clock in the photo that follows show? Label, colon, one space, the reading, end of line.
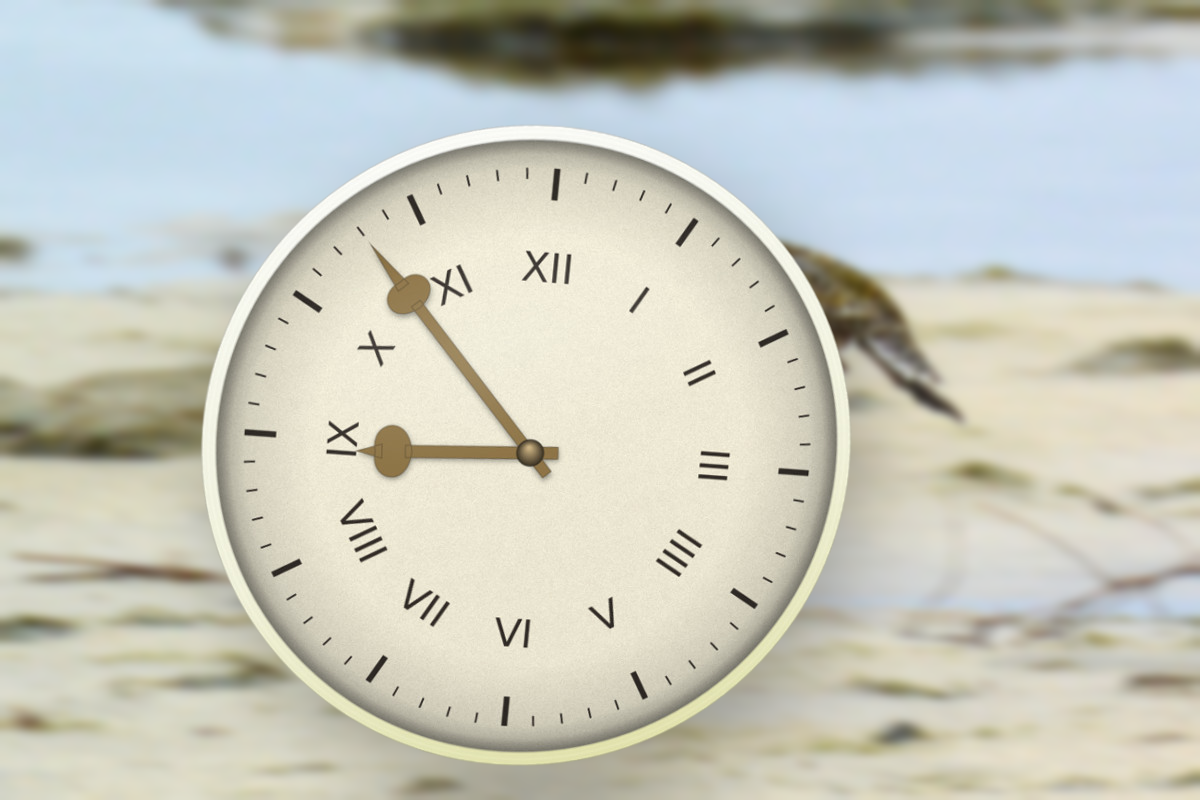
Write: 8:53
